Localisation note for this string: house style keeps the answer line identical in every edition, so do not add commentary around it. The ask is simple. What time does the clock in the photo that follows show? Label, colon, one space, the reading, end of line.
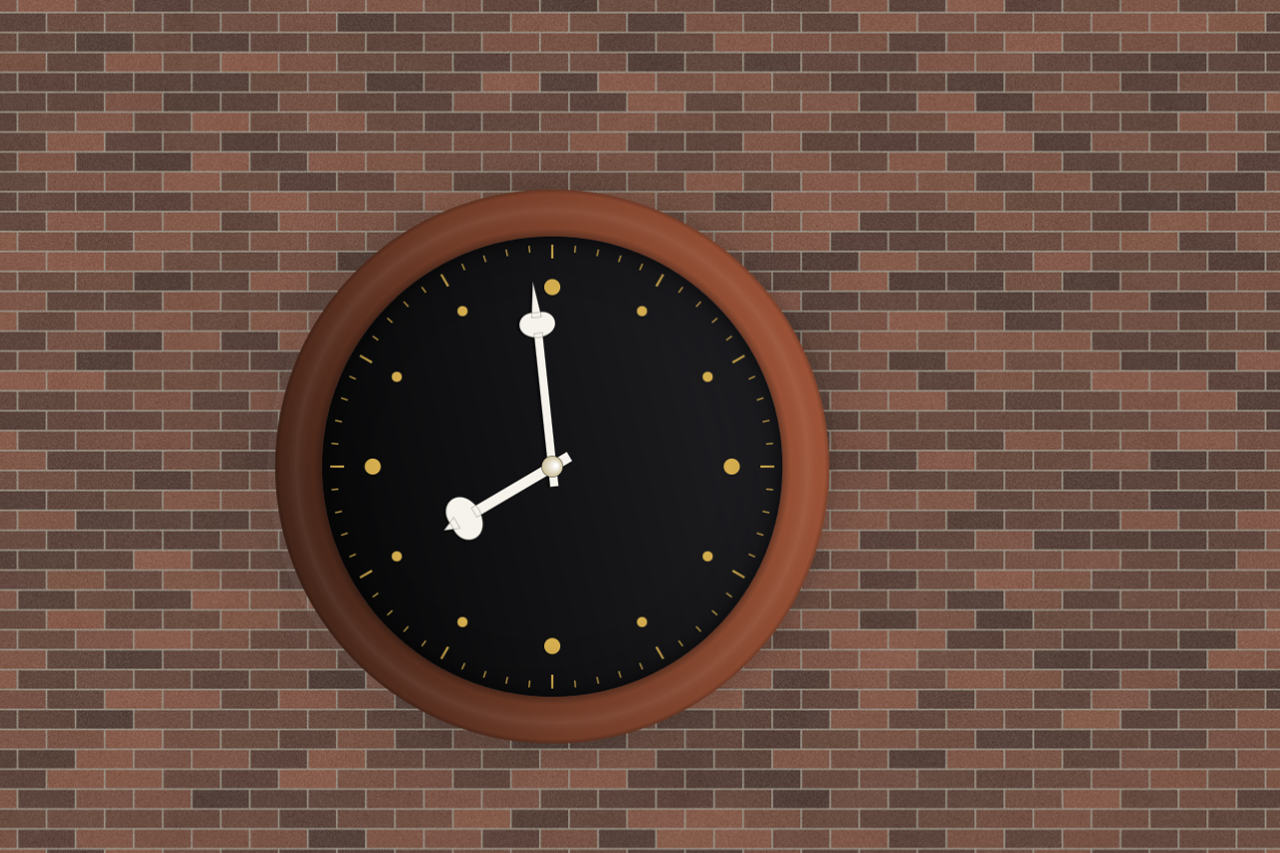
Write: 7:59
